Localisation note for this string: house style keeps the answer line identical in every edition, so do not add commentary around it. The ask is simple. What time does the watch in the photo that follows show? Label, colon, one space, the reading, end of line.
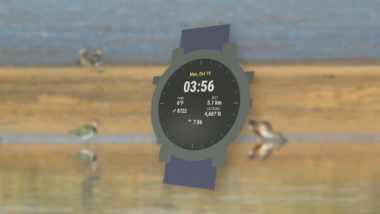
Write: 3:56
